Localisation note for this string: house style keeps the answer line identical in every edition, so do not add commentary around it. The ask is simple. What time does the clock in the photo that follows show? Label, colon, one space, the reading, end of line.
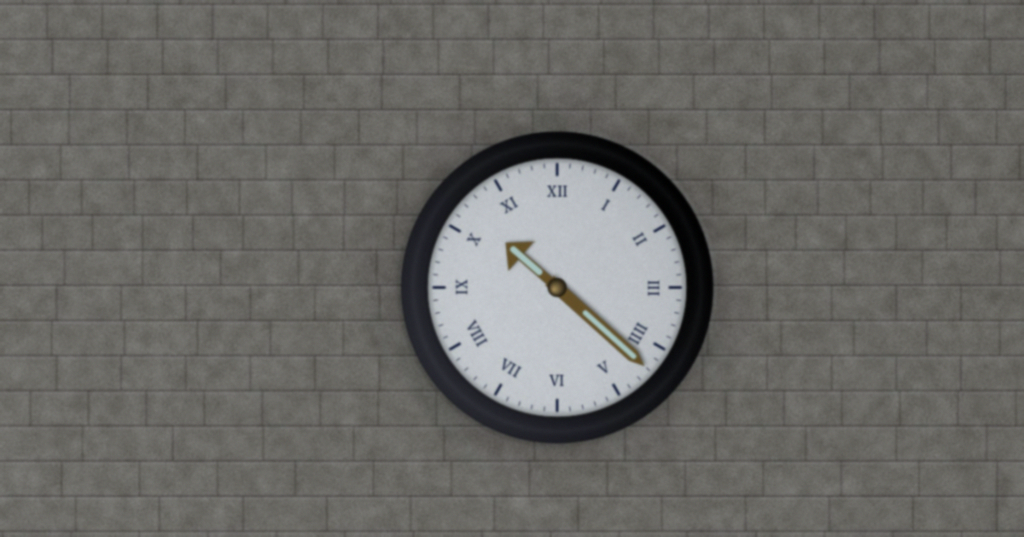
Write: 10:22
